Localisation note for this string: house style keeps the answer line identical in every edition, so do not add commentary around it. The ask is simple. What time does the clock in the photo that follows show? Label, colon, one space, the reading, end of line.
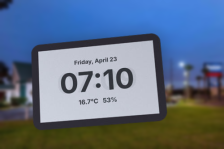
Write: 7:10
